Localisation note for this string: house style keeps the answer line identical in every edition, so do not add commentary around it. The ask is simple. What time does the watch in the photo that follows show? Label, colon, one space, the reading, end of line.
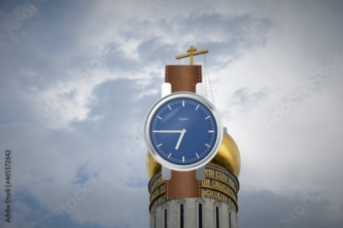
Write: 6:45
